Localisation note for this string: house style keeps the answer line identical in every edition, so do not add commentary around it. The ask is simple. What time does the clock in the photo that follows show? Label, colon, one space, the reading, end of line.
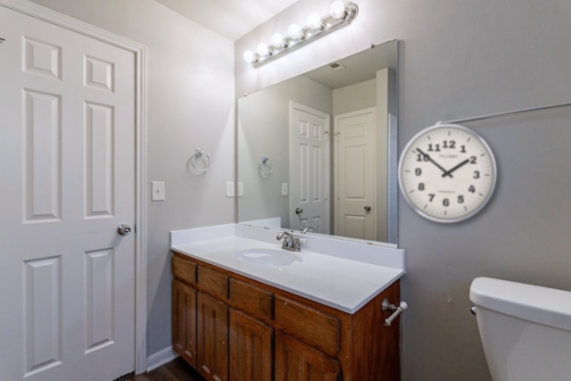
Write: 1:51
